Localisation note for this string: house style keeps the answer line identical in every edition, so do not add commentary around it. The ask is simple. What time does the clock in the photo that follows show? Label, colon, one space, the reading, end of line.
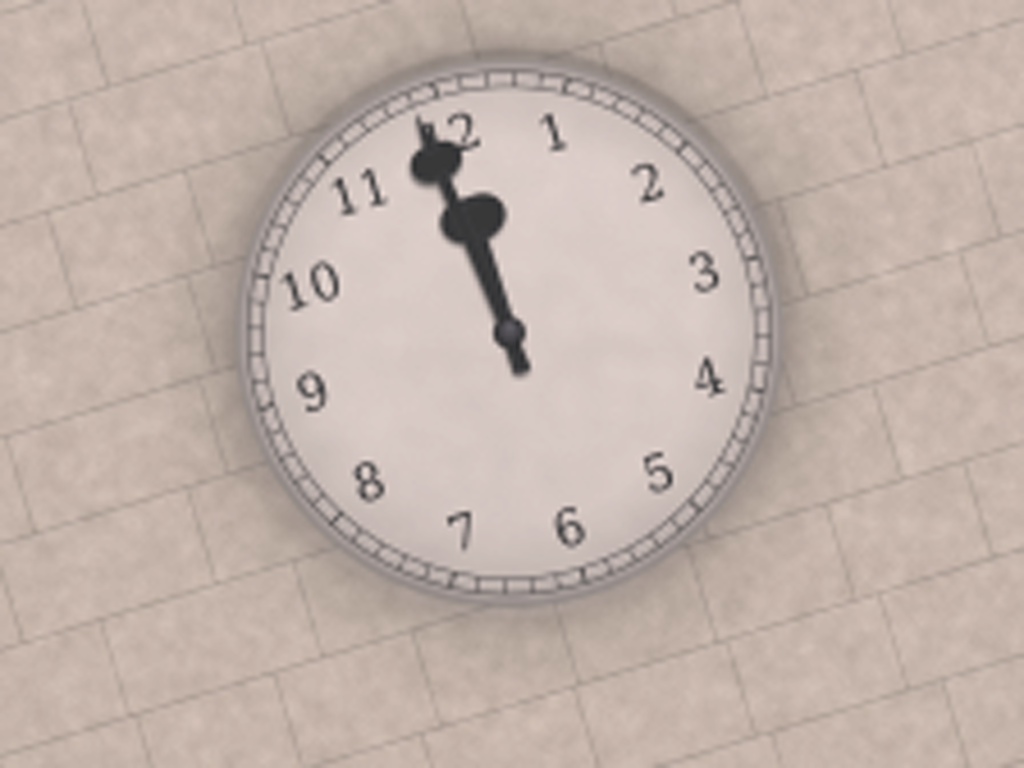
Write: 11:59
